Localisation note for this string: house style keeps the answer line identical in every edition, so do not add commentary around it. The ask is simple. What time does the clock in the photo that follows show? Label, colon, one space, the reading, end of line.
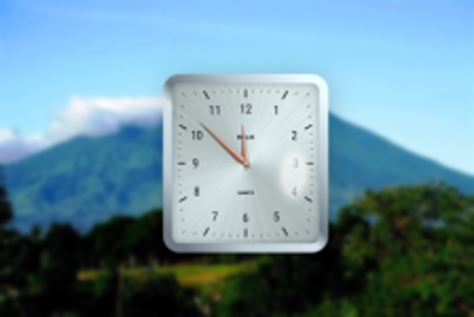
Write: 11:52
